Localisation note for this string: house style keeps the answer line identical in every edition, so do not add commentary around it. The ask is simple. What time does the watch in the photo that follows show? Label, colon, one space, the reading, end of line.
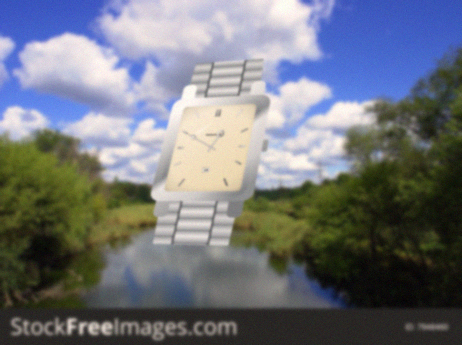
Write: 12:50
